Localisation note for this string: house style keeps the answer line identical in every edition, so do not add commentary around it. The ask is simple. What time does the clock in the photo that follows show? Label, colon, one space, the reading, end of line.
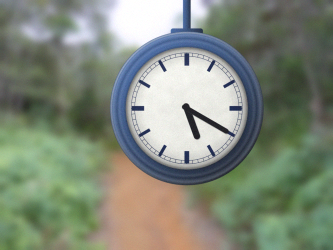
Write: 5:20
